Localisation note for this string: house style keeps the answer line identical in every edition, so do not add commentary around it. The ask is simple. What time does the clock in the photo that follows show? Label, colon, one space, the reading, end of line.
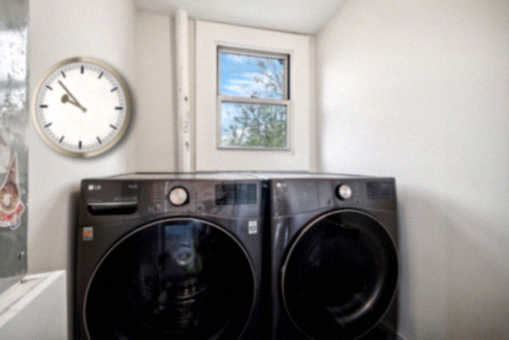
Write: 9:53
